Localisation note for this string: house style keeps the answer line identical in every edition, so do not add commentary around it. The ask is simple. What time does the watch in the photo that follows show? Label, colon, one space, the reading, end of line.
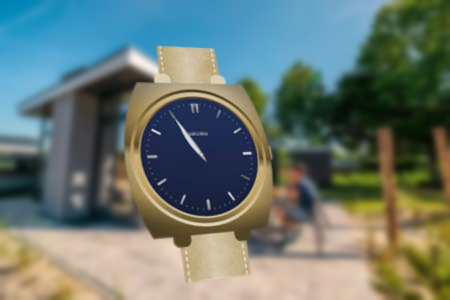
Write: 10:55
